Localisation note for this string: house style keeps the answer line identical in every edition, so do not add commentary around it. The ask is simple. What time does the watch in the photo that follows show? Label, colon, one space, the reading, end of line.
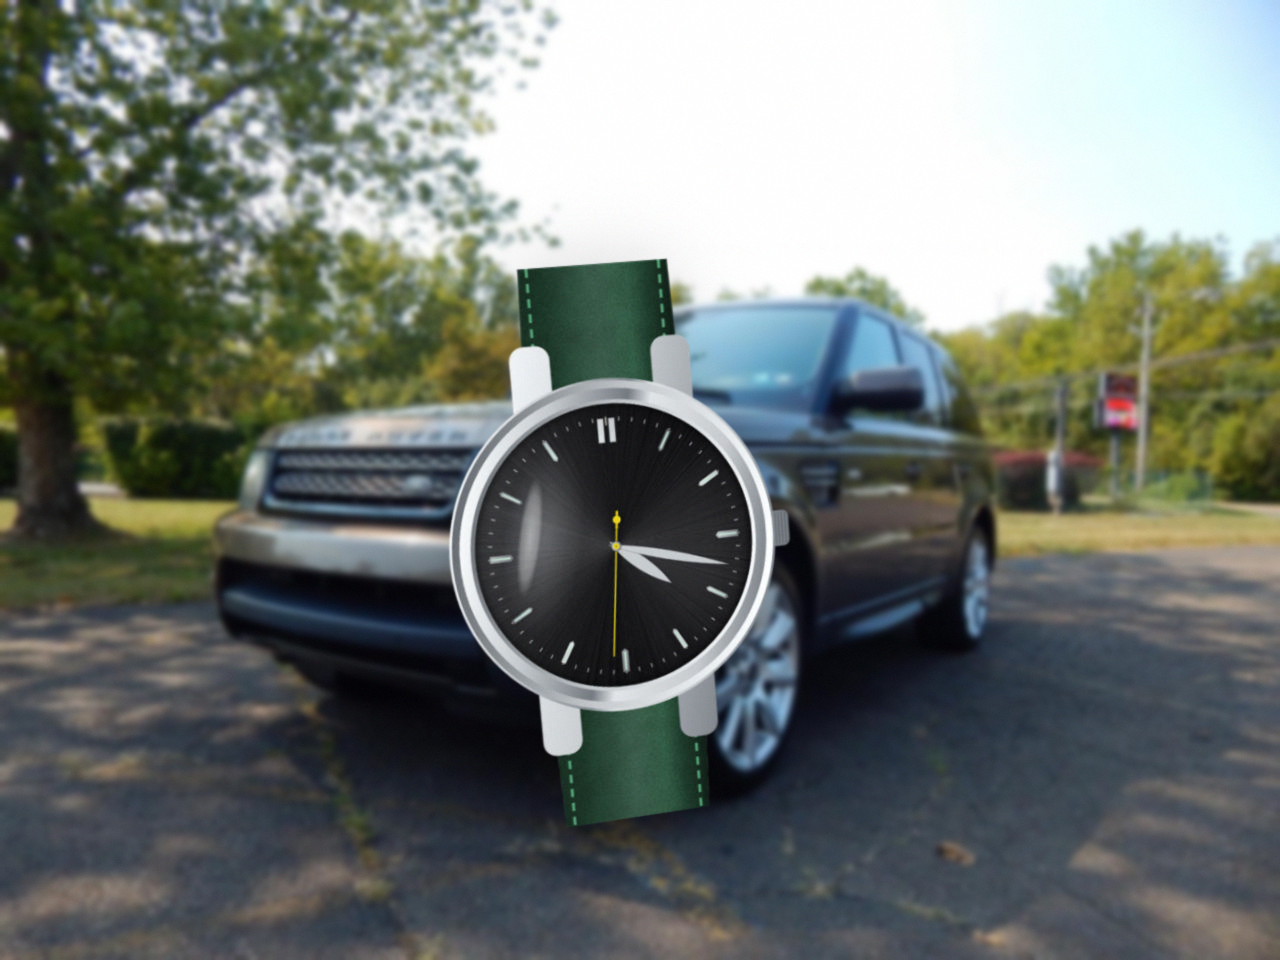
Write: 4:17:31
